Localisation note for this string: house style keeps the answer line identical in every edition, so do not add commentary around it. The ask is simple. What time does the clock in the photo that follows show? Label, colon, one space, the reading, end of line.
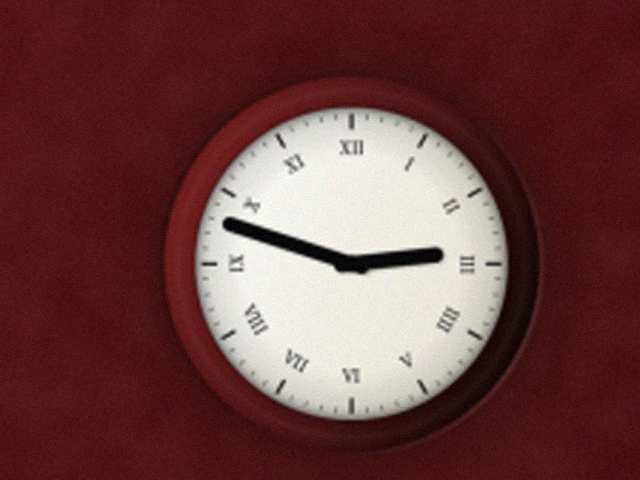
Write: 2:48
